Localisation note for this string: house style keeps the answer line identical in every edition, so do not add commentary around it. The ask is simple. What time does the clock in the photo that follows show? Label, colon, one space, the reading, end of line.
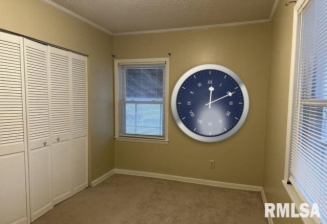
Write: 12:11
